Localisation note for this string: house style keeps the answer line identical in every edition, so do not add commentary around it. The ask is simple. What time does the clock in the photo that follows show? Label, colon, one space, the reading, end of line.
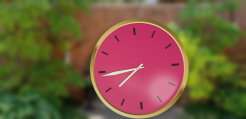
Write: 7:44
